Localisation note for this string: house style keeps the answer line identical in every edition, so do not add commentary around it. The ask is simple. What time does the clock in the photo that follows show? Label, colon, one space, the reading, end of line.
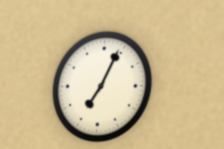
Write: 7:04
